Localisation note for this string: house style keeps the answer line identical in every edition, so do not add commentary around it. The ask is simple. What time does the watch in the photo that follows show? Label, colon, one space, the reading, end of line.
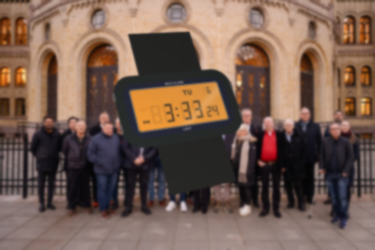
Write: 3:33:24
